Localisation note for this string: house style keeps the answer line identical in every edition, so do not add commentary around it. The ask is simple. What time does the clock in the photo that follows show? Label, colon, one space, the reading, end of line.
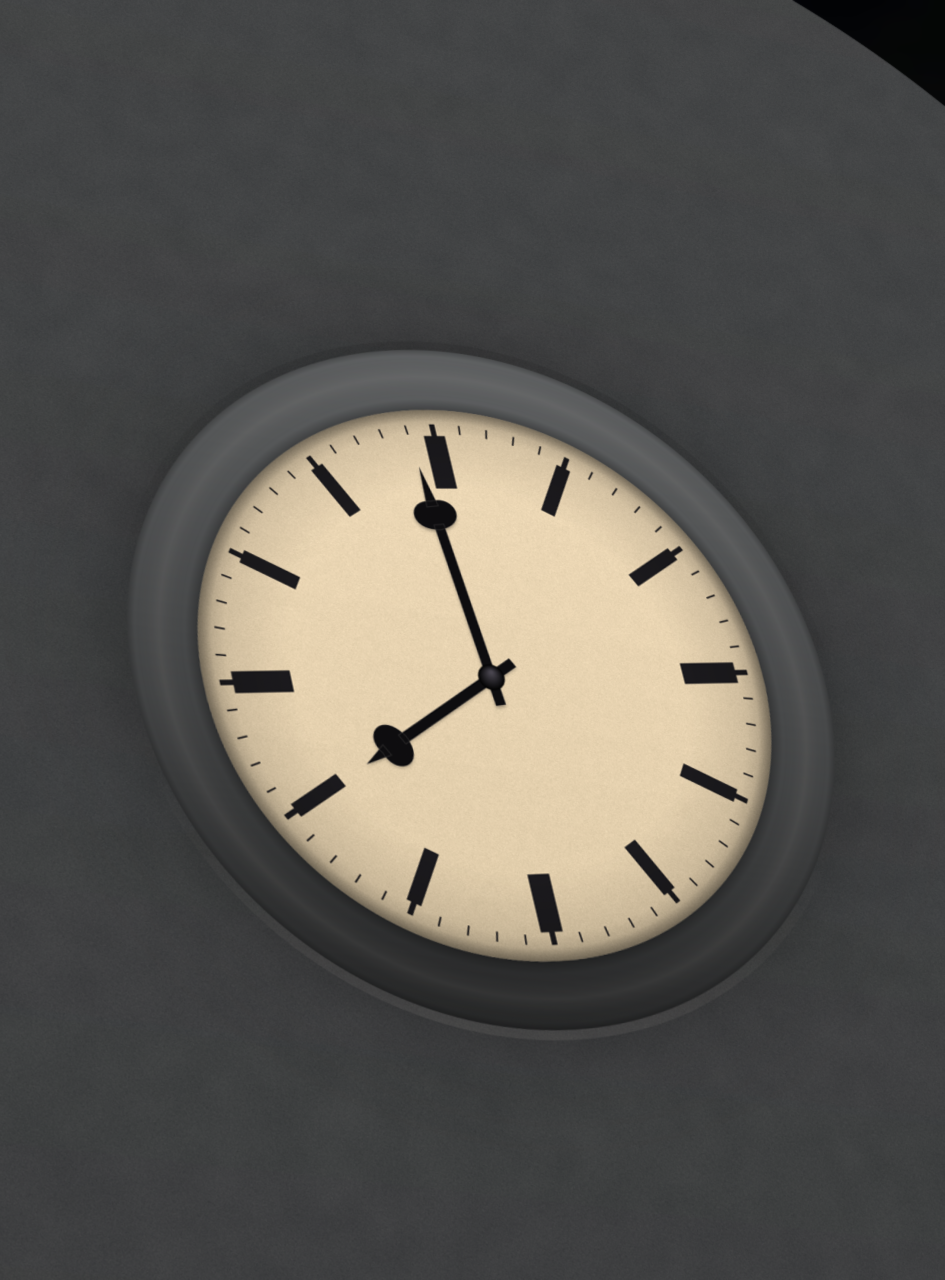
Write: 7:59
